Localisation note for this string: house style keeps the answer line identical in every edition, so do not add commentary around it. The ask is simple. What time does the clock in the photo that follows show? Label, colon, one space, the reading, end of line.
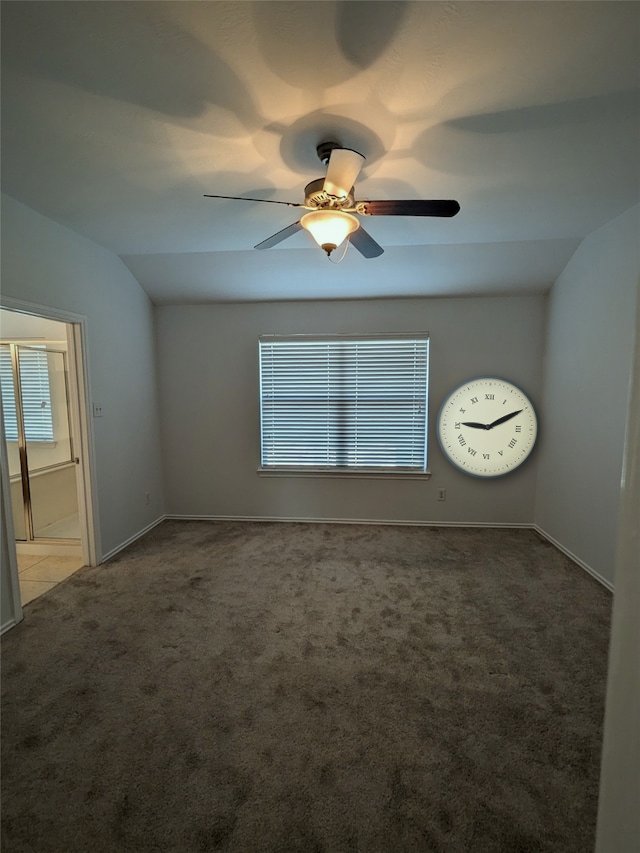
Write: 9:10
